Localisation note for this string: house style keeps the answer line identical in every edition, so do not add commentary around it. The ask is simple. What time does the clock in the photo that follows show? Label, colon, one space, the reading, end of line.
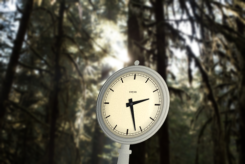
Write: 2:27
